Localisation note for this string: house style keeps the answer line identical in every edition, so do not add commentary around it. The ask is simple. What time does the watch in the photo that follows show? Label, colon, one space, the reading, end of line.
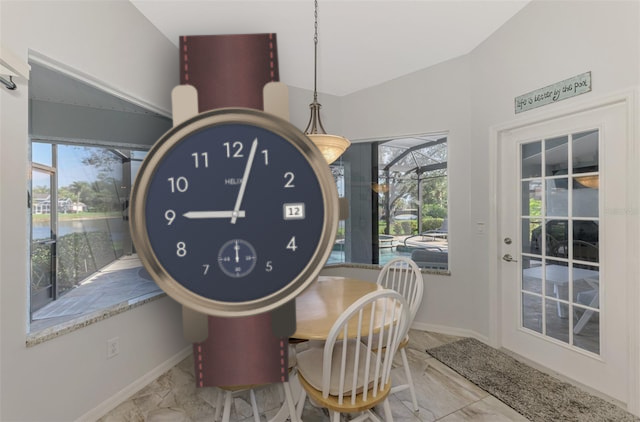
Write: 9:03
